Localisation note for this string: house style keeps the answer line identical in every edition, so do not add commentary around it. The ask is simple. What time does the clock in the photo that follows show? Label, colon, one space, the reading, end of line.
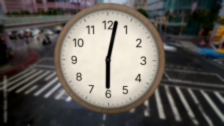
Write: 6:02
